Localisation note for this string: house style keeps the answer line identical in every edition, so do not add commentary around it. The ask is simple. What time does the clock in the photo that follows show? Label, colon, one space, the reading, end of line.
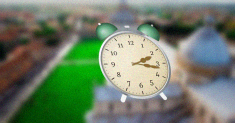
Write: 2:17
